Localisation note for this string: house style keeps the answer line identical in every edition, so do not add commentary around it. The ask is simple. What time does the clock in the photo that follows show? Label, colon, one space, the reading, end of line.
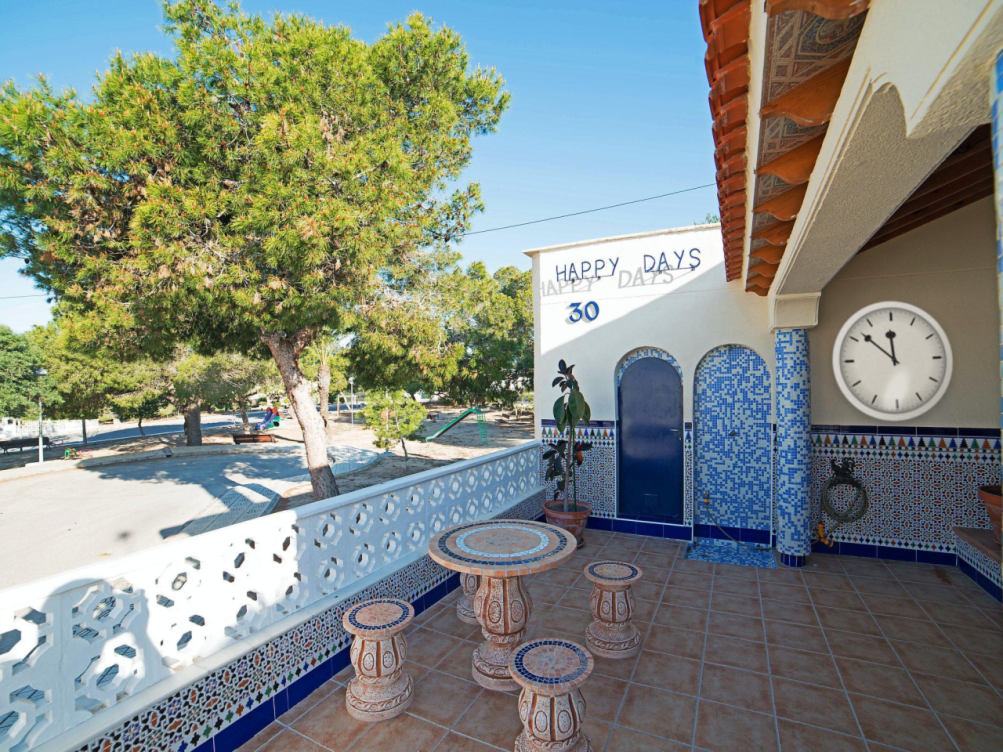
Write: 11:52
